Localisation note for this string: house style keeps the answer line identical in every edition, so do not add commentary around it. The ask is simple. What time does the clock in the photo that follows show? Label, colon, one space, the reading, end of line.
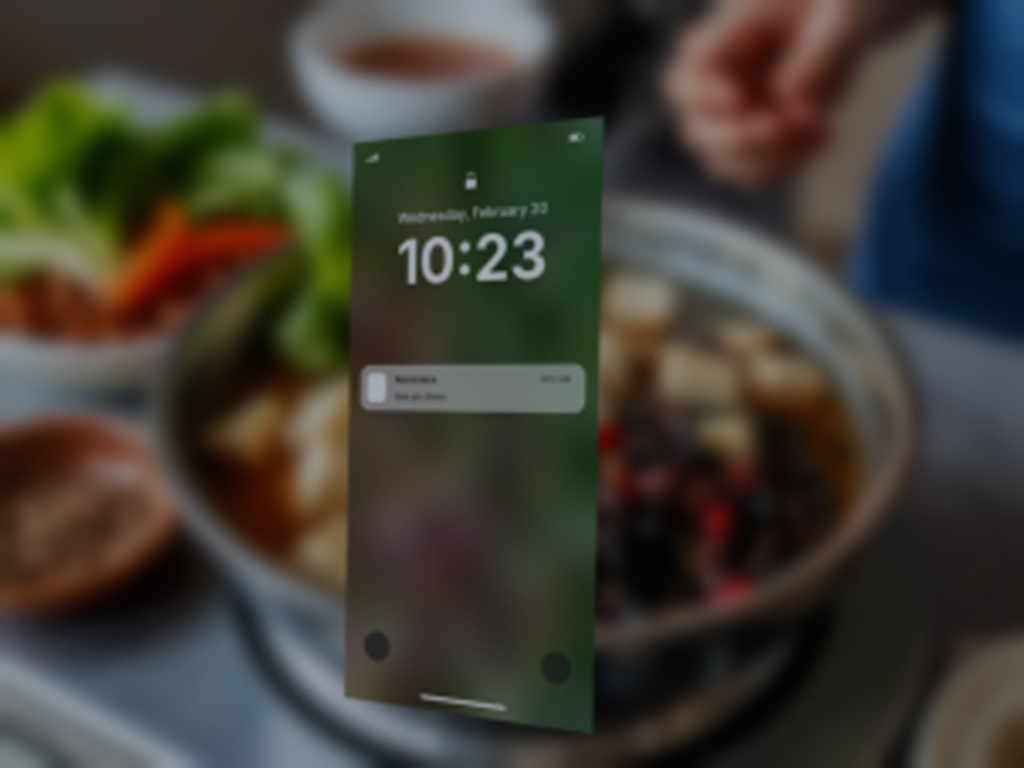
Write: 10:23
